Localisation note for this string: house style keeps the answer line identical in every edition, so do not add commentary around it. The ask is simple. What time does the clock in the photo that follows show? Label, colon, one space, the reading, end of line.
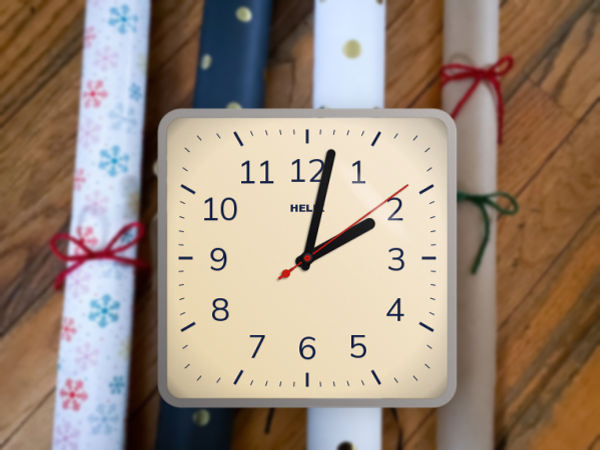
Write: 2:02:09
